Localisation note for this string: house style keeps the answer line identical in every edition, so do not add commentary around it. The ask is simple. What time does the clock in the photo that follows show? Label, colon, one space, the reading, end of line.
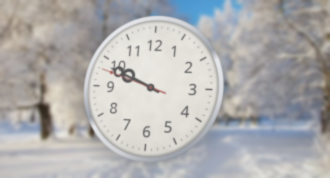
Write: 9:48:48
